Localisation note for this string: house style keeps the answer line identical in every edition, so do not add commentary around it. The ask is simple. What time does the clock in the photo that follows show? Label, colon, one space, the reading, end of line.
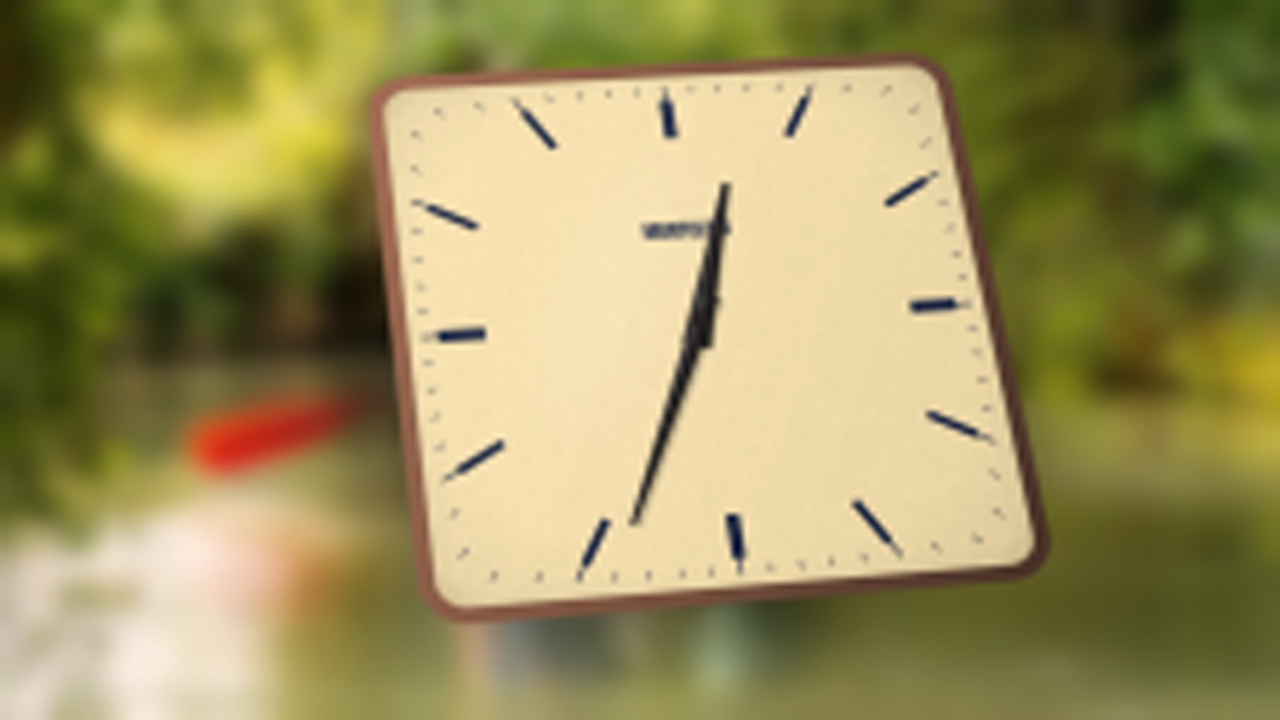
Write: 12:34
